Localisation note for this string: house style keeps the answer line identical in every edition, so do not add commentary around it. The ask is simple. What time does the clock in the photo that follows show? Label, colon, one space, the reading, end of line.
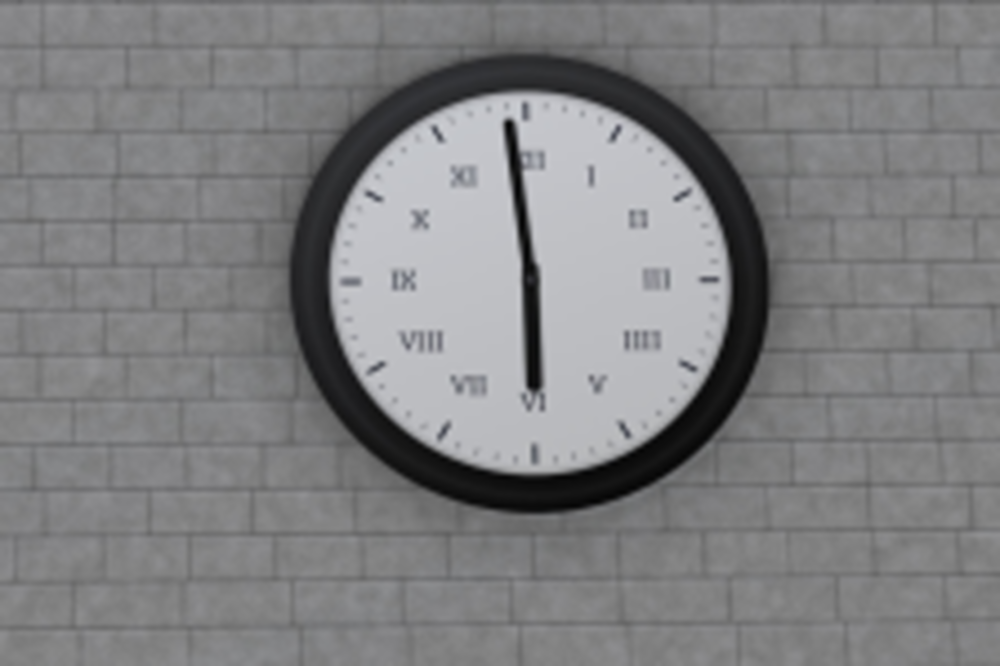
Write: 5:59
